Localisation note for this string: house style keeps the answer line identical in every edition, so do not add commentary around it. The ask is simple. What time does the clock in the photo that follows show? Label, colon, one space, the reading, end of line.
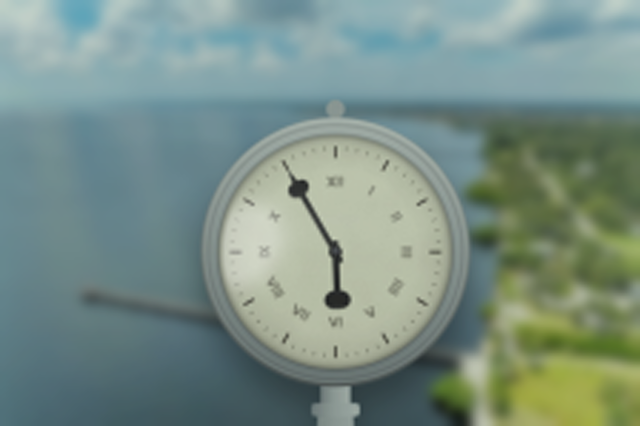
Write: 5:55
